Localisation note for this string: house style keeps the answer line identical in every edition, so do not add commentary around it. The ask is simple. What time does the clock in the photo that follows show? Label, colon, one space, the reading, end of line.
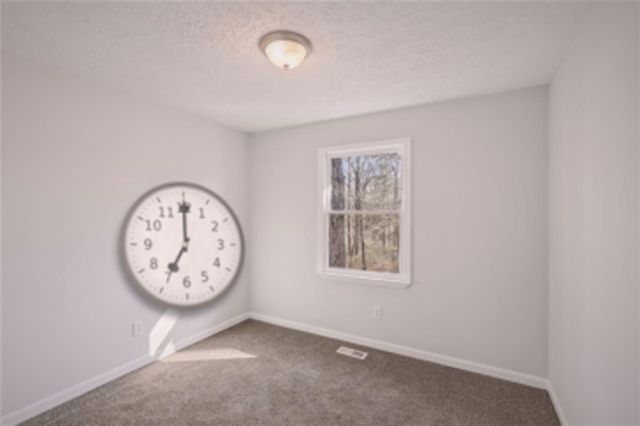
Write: 7:00
